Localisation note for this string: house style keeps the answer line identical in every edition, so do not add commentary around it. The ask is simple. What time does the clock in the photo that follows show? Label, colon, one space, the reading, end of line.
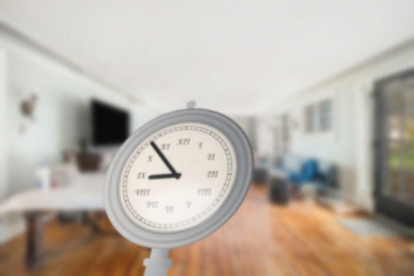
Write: 8:53
